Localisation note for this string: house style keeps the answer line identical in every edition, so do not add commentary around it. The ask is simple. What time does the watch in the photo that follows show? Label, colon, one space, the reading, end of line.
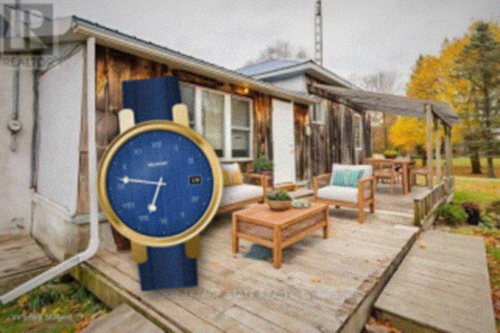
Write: 6:47
